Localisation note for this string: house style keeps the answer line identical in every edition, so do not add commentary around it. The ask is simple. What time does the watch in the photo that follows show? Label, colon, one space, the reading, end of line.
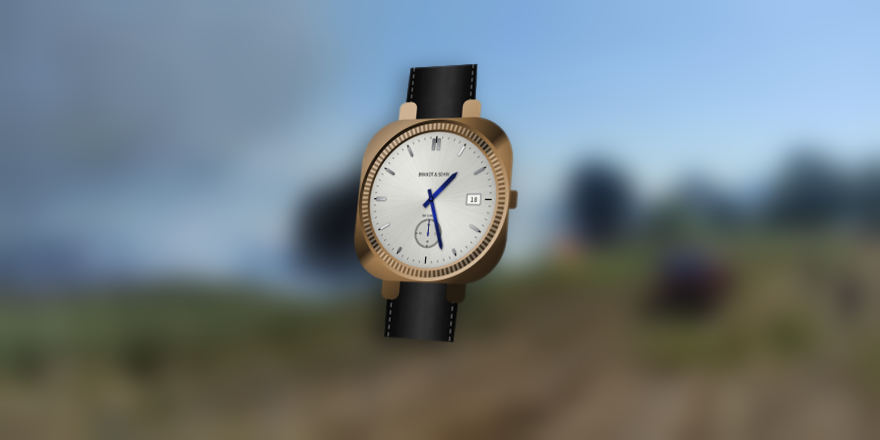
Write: 1:27
